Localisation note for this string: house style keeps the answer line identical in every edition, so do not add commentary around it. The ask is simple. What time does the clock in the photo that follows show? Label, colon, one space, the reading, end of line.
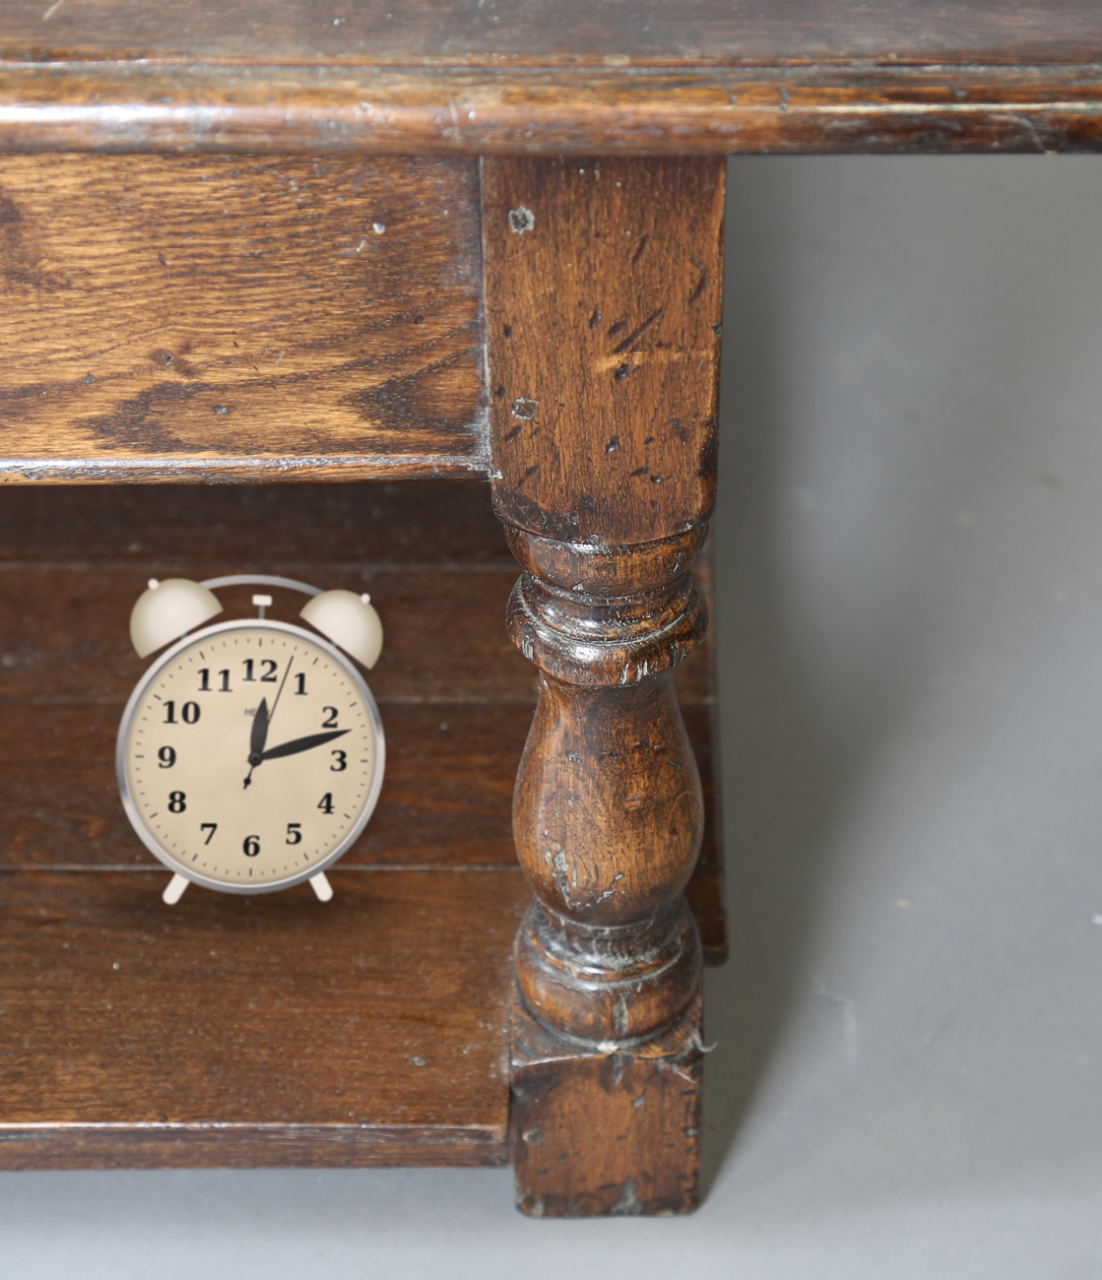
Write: 12:12:03
